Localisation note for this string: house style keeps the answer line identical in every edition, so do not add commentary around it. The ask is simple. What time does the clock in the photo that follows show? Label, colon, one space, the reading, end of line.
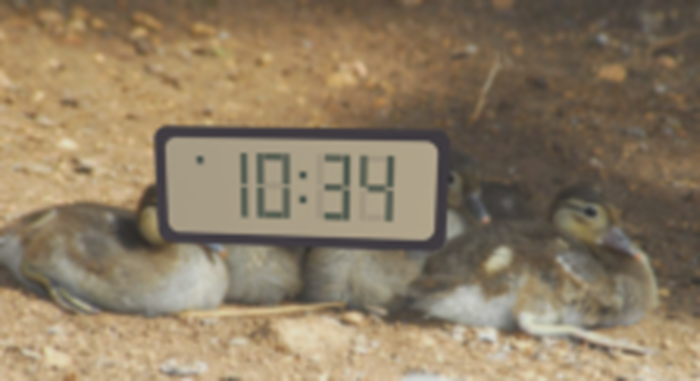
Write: 10:34
